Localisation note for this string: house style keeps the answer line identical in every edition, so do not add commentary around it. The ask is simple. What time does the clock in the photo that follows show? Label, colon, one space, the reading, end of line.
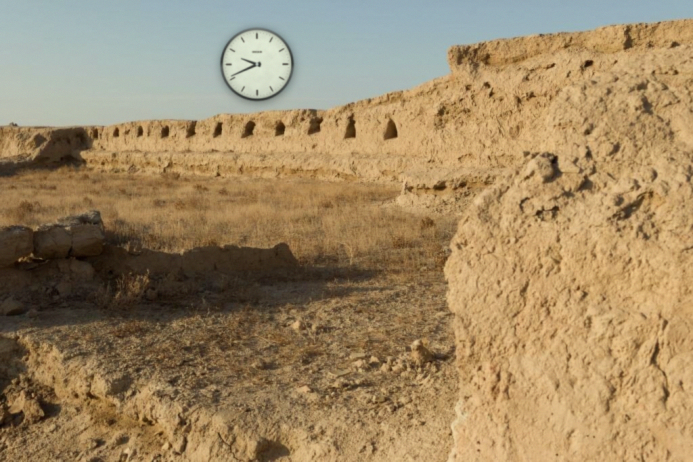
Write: 9:41
